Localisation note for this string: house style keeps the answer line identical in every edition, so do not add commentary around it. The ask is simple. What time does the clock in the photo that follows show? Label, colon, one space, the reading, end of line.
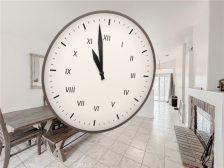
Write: 10:58
